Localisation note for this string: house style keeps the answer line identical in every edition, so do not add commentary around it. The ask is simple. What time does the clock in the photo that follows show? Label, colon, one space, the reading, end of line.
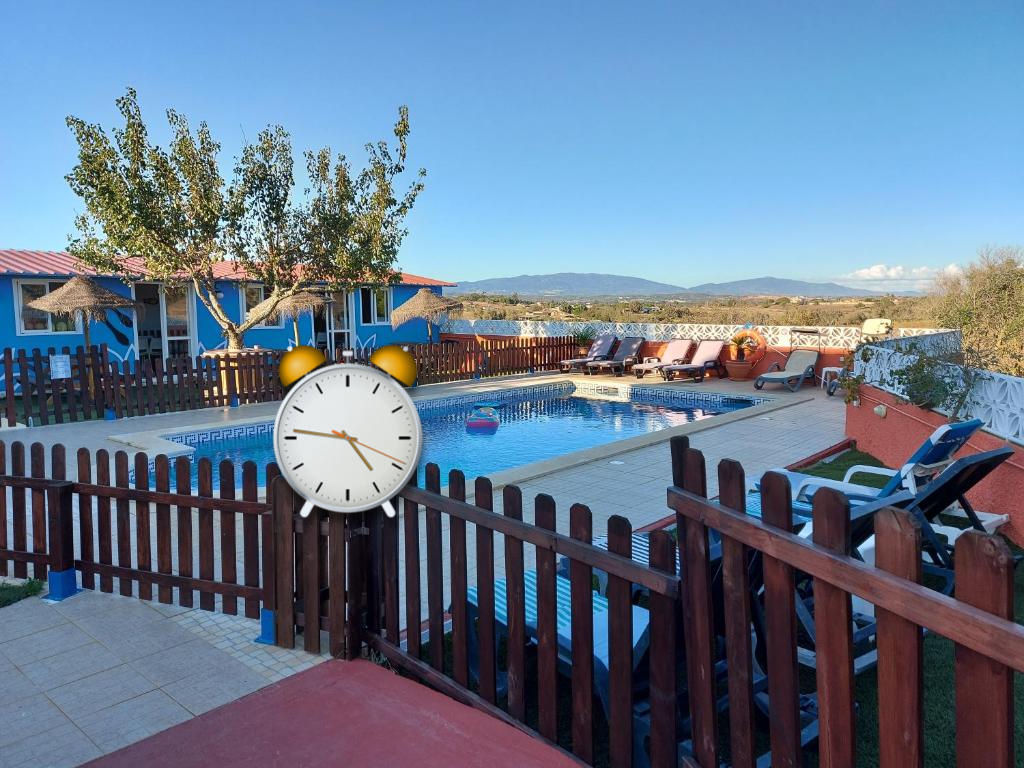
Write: 4:46:19
